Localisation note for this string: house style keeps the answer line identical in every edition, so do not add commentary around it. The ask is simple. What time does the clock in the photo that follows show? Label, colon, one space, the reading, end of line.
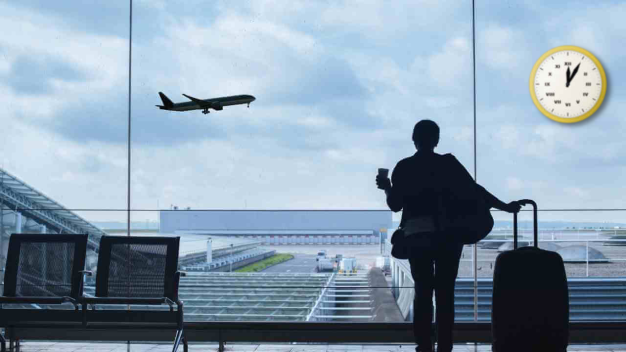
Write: 12:05
